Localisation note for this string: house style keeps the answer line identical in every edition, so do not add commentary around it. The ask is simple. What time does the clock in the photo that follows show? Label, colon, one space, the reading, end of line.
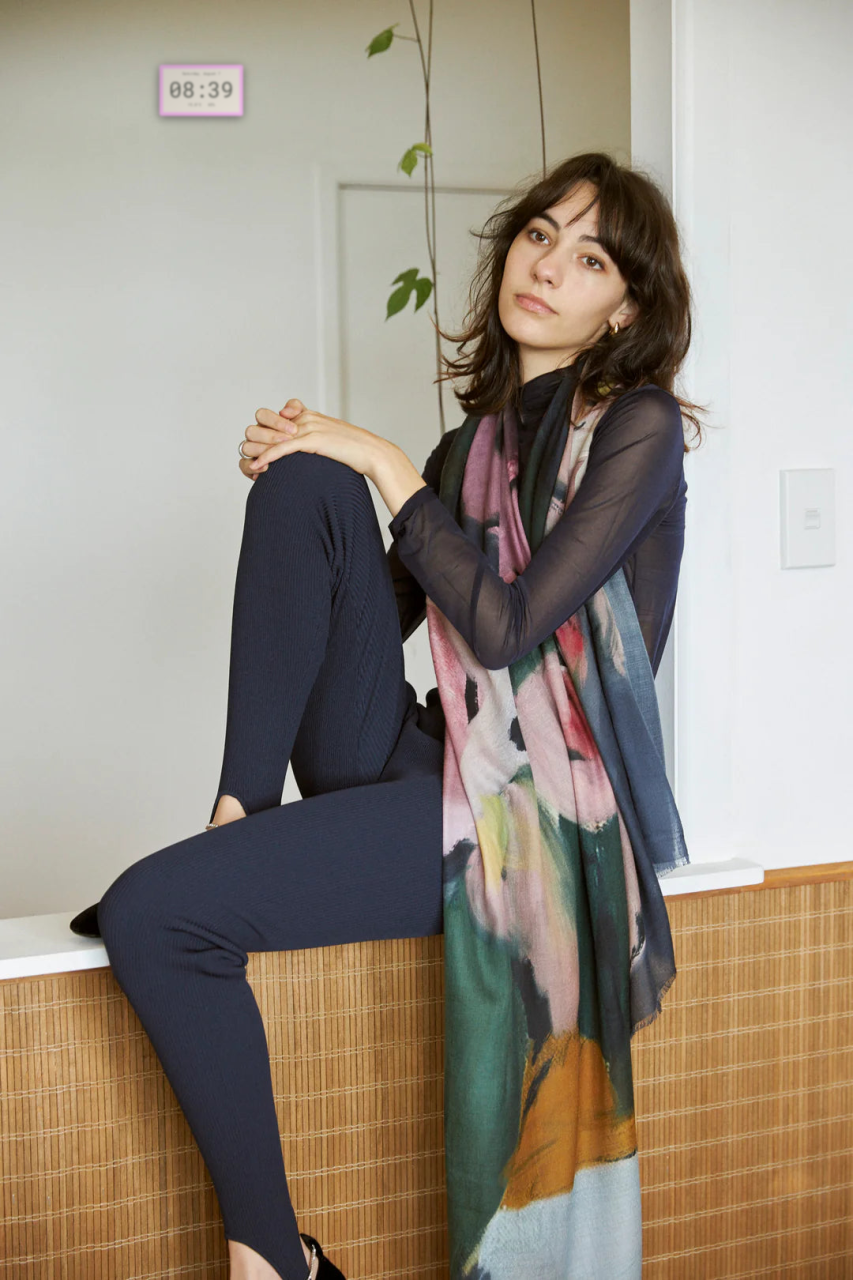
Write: 8:39
